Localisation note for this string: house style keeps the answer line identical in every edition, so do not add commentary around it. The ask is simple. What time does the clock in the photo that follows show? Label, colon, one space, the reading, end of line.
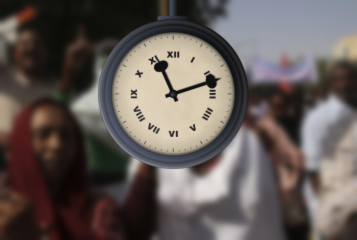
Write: 11:12
